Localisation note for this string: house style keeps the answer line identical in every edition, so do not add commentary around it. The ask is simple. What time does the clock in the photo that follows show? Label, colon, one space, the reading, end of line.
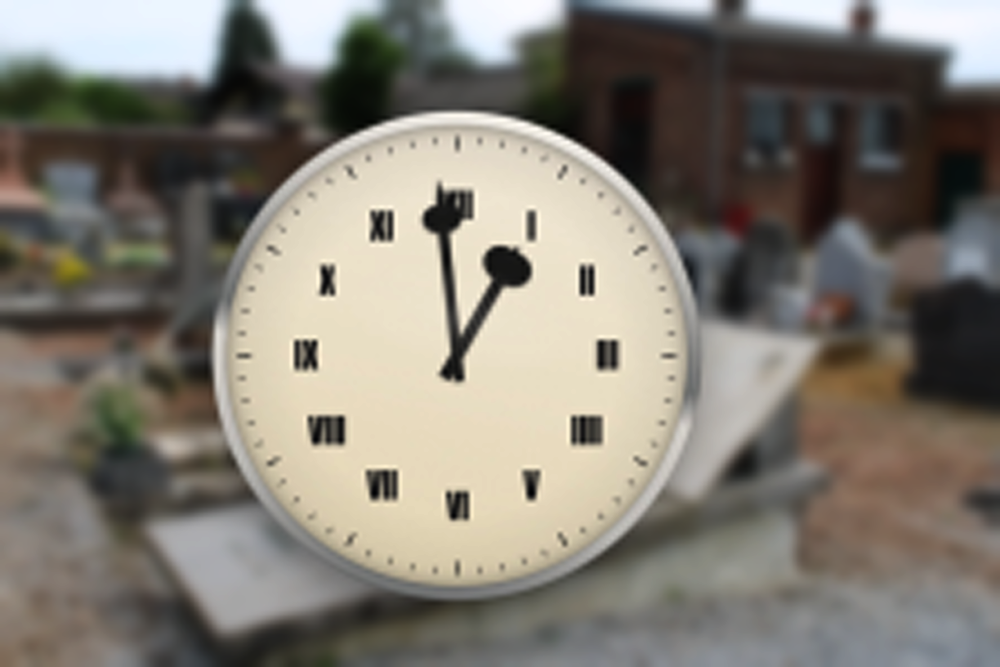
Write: 12:59
